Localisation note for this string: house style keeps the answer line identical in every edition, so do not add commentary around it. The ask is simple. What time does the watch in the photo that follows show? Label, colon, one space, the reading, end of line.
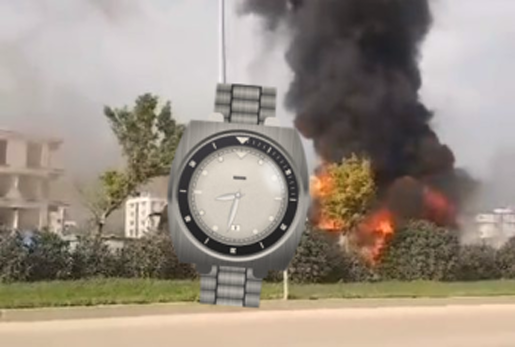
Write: 8:32
